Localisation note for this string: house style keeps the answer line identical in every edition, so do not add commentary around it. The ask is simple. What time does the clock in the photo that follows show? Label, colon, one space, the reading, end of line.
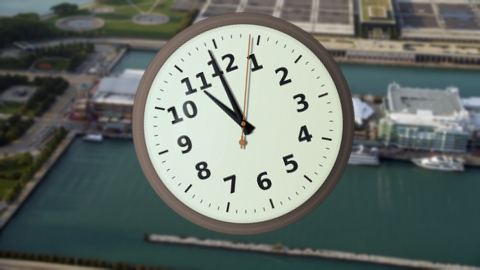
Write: 10:59:04
